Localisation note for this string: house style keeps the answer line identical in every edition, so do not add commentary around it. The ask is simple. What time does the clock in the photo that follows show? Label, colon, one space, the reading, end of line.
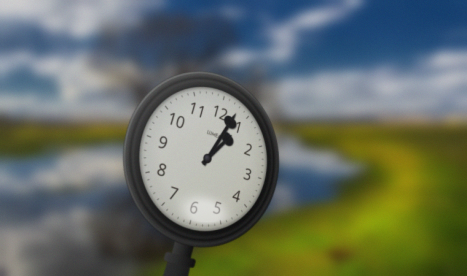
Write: 1:03
